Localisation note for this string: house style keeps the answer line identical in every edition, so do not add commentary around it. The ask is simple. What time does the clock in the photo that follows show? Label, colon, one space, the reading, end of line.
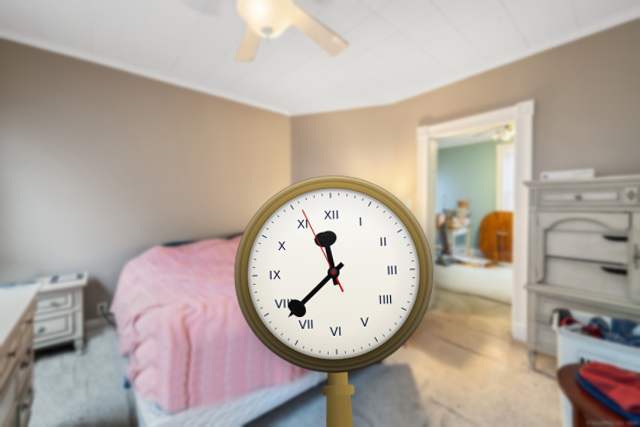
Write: 11:37:56
